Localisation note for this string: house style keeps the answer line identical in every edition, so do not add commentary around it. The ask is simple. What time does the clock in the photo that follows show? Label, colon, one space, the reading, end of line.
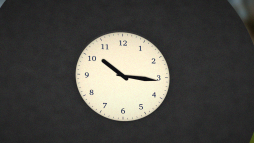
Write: 10:16
